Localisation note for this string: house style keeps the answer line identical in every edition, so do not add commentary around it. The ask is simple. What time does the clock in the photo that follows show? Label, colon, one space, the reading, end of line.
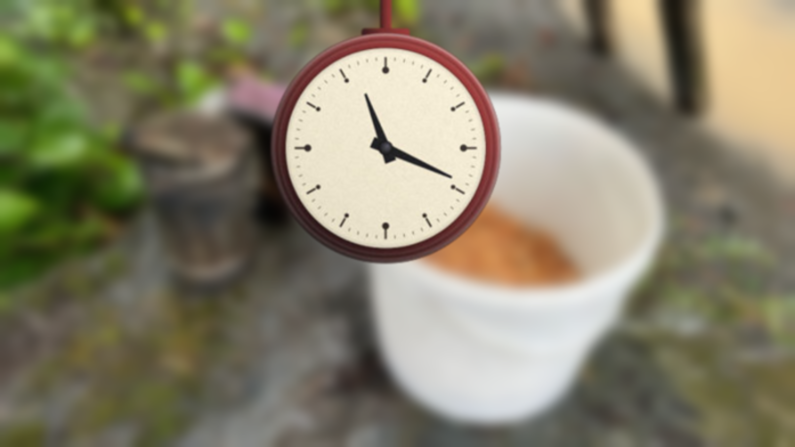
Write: 11:19
